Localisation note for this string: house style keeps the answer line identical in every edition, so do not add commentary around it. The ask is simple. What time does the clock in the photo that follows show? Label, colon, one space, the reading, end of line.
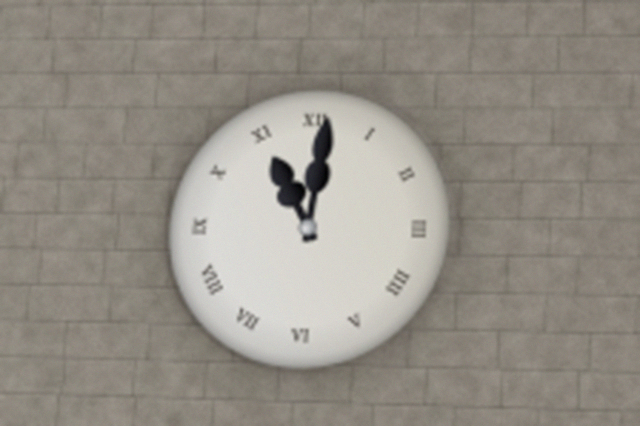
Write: 11:01
